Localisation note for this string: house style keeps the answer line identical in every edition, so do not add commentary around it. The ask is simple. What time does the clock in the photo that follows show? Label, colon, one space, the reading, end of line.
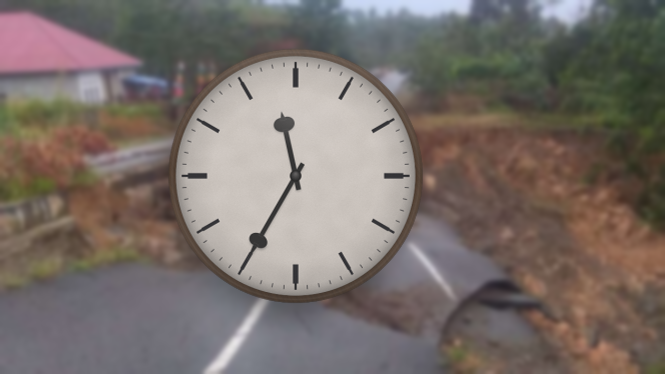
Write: 11:35
